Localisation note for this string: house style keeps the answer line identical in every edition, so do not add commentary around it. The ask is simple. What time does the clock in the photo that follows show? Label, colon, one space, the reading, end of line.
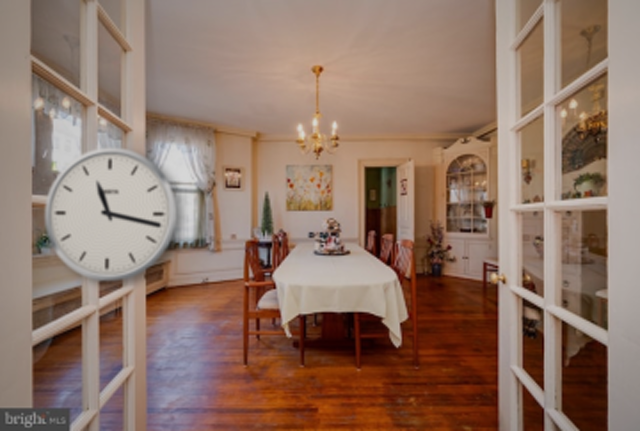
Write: 11:17
